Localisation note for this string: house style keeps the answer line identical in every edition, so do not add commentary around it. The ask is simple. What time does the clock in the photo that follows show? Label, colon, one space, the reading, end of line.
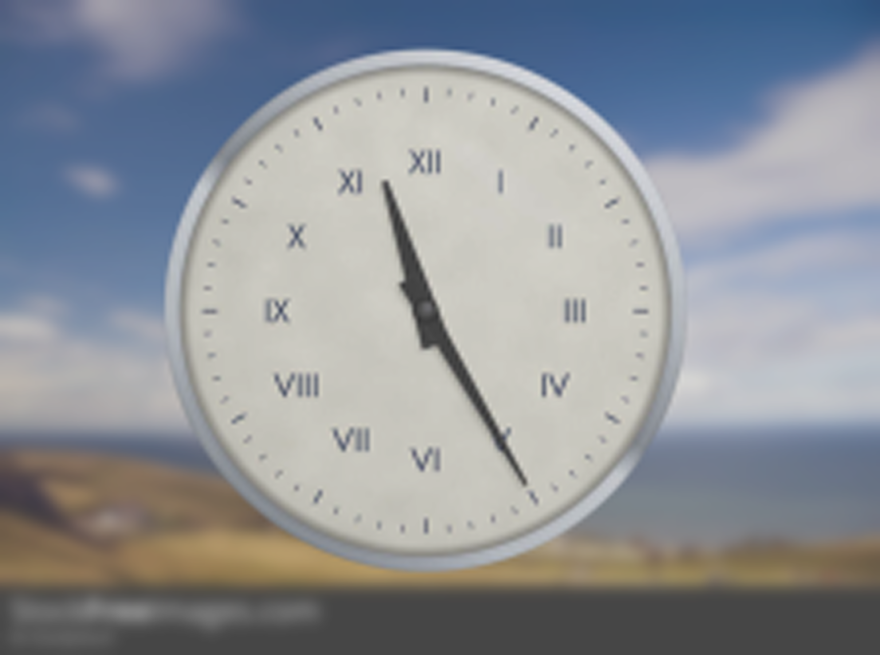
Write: 11:25
